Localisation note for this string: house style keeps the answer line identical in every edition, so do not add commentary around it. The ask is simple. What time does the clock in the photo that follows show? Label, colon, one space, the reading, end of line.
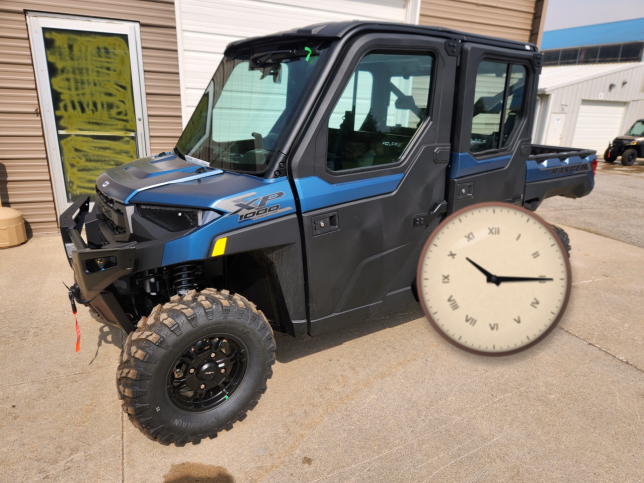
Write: 10:15
